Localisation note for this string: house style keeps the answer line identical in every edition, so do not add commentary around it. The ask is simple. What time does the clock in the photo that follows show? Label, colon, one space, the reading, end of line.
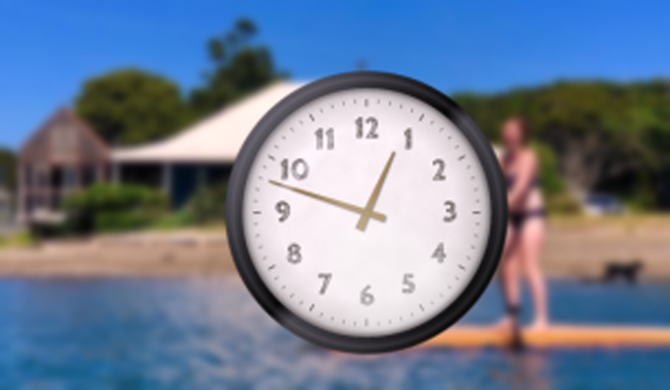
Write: 12:48
